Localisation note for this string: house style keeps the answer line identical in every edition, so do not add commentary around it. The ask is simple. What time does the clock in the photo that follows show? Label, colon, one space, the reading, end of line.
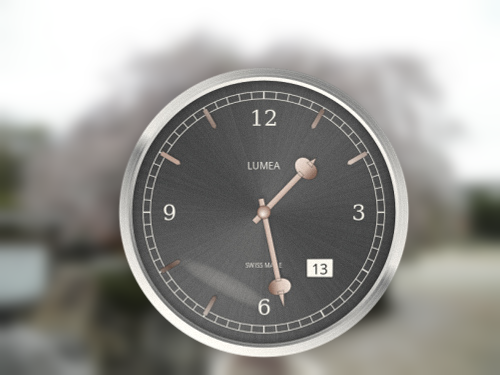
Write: 1:28
